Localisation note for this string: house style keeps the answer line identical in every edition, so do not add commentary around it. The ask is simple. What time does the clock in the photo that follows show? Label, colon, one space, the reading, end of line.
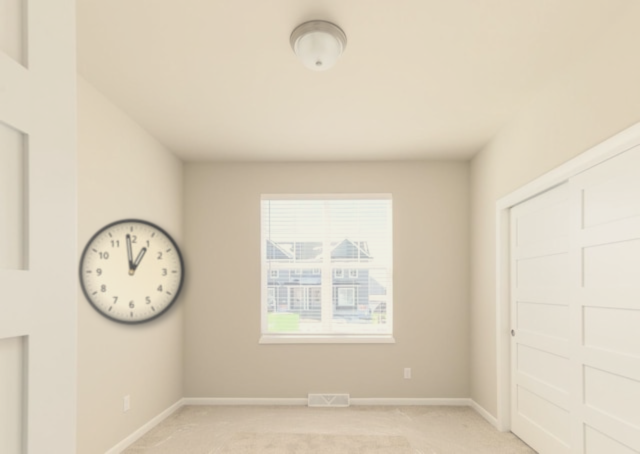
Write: 12:59
